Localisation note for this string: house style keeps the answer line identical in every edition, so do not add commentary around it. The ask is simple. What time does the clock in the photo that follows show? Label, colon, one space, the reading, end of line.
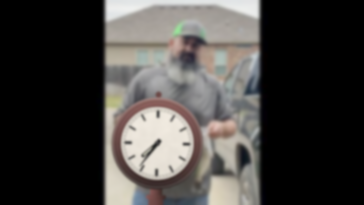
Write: 7:36
